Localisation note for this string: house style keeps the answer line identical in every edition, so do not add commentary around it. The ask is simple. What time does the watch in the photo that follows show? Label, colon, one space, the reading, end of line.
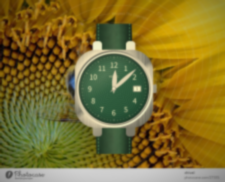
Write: 12:08
